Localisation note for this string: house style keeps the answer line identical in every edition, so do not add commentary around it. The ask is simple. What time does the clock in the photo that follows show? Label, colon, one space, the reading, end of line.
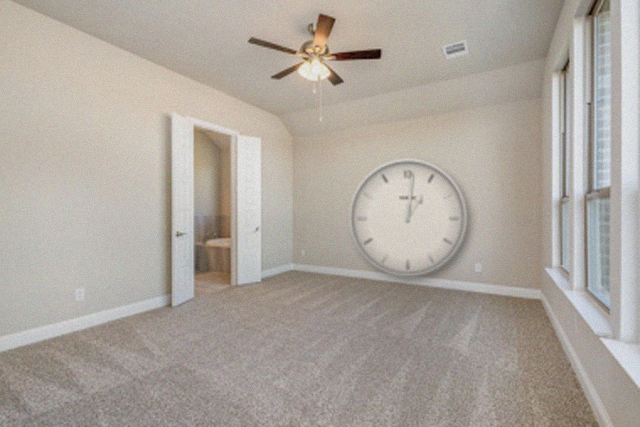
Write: 1:01
